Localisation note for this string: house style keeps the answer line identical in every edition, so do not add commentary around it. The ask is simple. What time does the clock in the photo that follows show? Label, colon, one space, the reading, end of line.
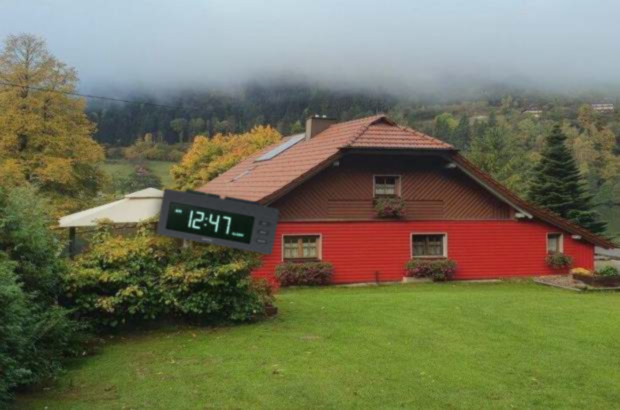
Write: 12:47
